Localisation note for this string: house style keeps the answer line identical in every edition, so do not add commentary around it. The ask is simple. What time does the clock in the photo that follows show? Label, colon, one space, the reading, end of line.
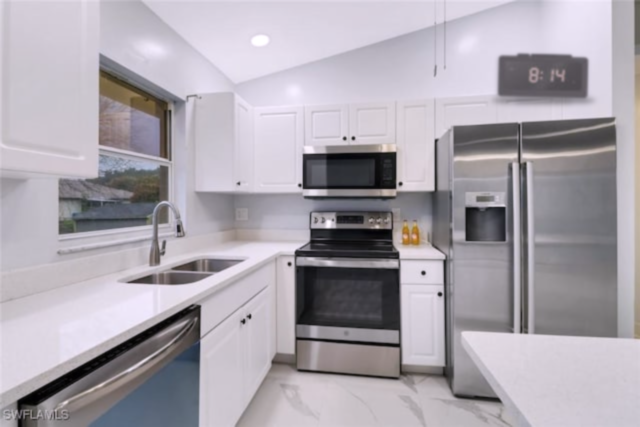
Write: 8:14
